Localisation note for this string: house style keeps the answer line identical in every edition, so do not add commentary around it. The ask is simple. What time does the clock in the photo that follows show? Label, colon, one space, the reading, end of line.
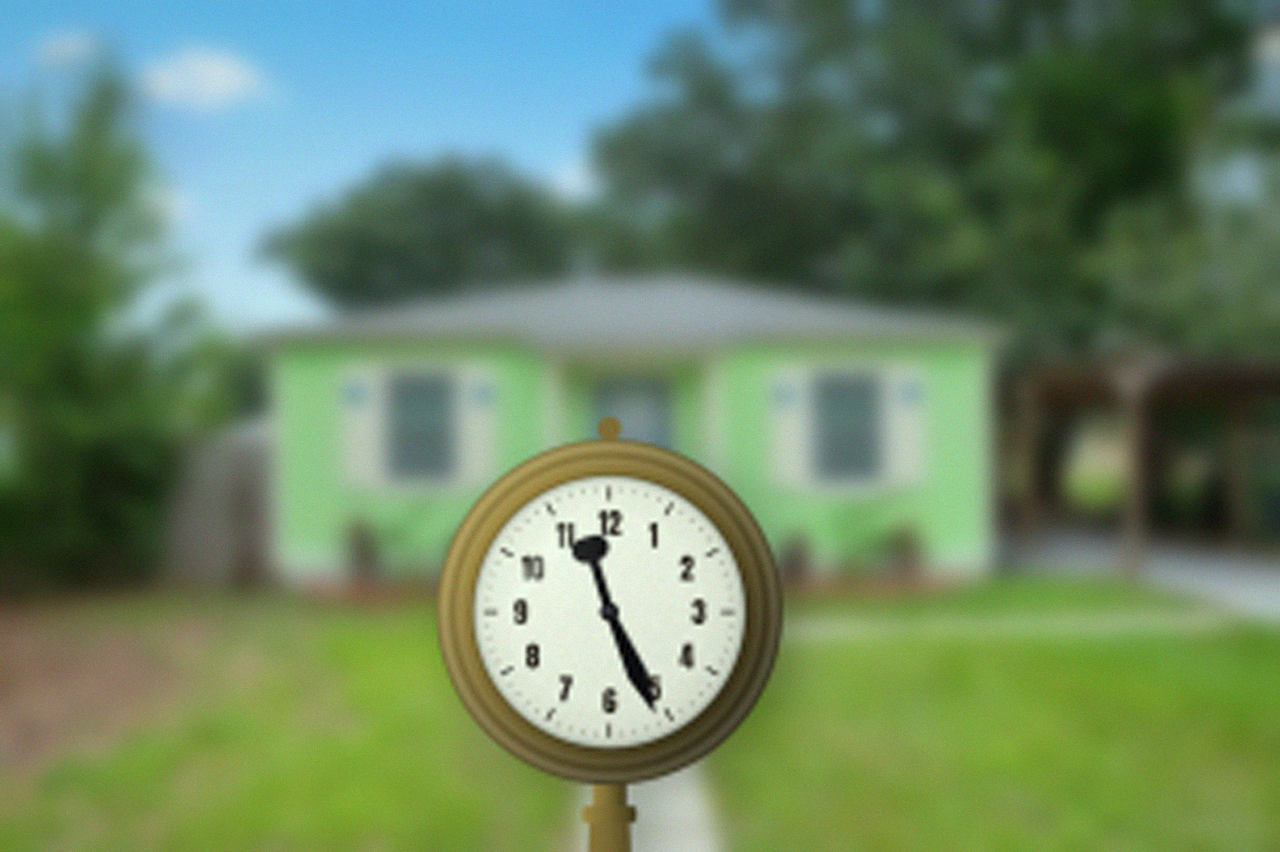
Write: 11:26
